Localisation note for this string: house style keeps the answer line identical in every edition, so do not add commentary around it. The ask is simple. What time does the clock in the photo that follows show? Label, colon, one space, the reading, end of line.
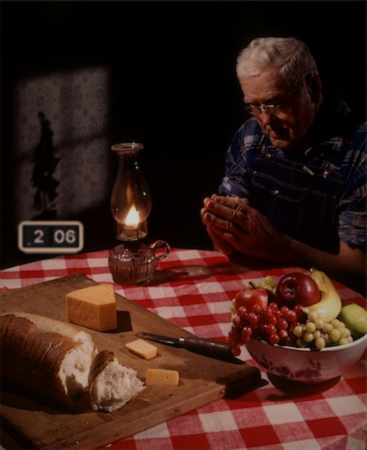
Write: 2:06
